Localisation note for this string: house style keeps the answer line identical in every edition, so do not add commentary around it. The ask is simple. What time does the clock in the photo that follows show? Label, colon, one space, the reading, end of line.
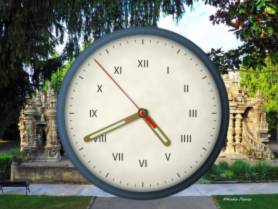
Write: 4:40:53
